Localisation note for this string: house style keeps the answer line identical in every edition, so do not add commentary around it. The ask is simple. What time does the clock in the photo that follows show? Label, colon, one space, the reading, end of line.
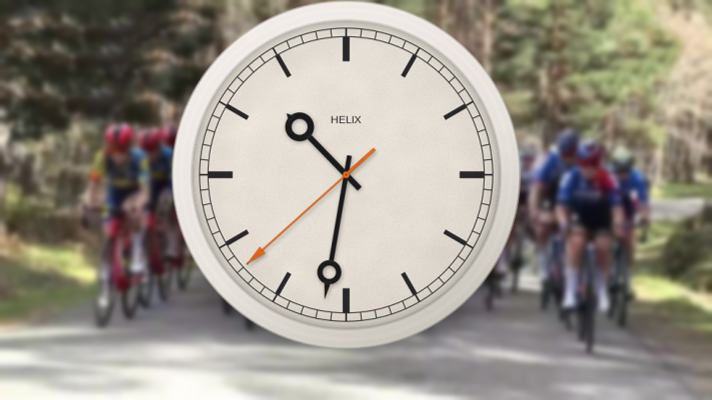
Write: 10:31:38
